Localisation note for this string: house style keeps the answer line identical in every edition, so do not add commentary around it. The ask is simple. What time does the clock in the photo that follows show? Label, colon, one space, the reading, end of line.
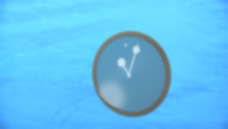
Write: 11:04
